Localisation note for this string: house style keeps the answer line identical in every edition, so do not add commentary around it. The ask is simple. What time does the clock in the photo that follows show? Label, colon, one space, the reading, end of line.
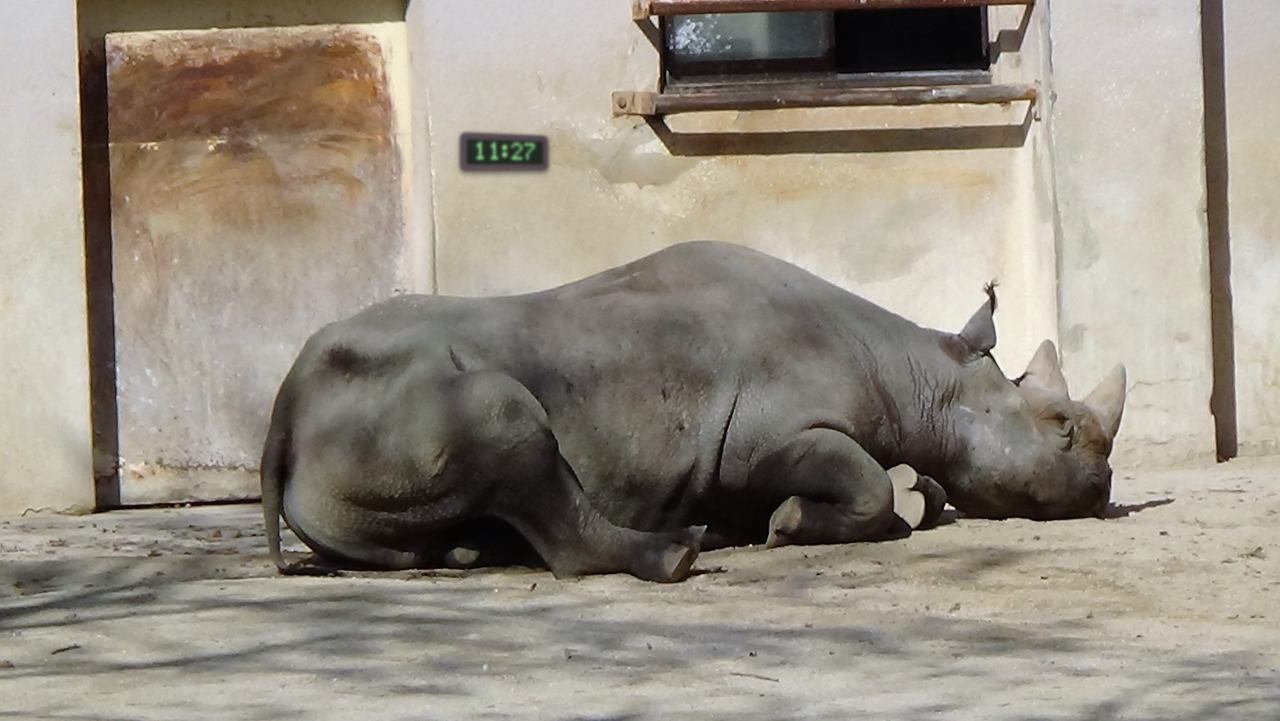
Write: 11:27
